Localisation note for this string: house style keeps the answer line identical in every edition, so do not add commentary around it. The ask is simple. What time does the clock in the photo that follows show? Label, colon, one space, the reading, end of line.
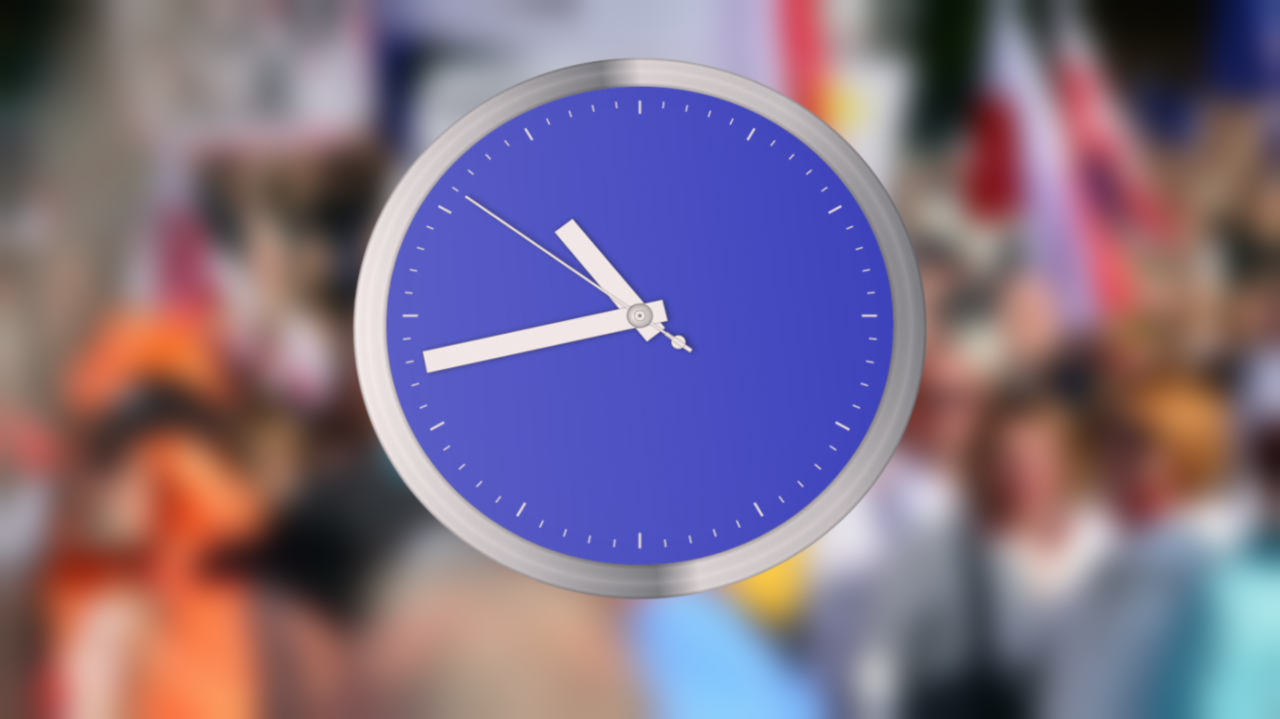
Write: 10:42:51
